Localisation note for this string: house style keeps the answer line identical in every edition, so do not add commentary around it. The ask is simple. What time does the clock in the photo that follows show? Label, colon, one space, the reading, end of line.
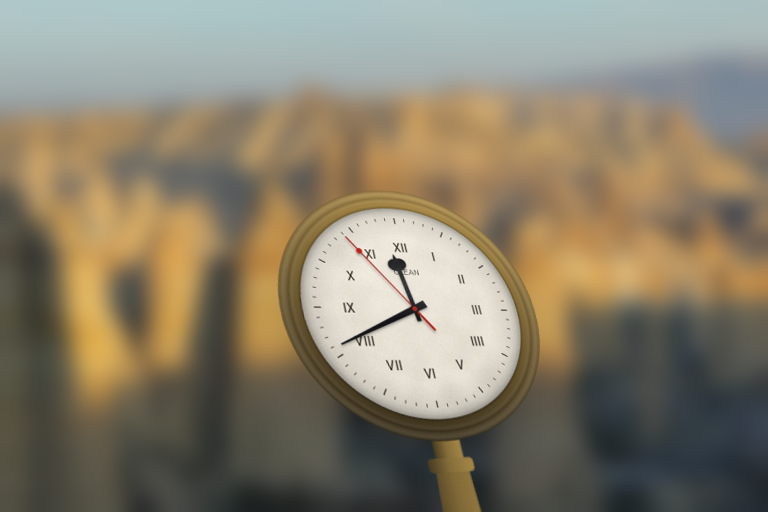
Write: 11:40:54
